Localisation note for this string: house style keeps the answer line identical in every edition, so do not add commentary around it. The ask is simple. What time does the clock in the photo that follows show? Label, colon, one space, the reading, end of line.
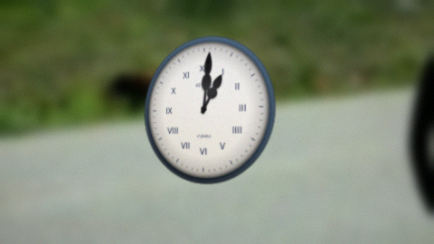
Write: 1:01
